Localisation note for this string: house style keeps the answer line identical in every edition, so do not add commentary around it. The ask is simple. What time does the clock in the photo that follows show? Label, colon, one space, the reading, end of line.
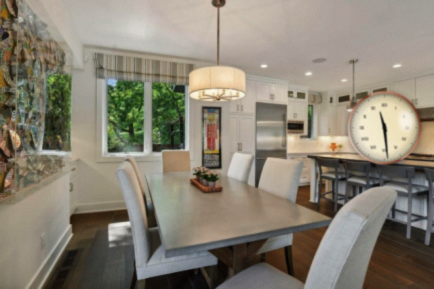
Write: 11:29
